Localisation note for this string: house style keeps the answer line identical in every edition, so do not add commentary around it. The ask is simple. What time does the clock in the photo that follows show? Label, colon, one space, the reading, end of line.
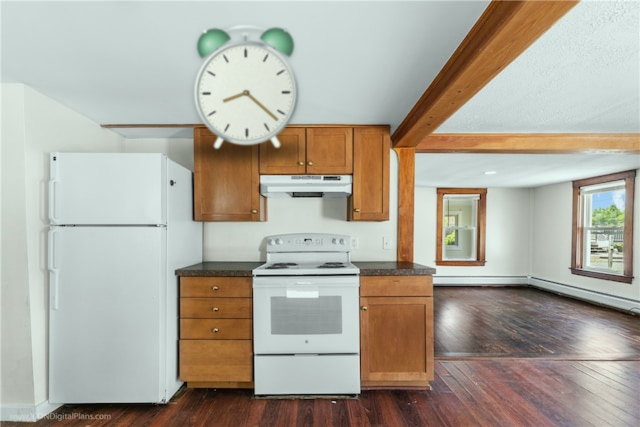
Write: 8:22
